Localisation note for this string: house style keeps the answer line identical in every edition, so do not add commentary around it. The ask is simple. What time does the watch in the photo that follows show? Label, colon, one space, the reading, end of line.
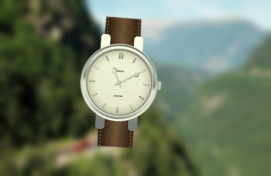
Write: 11:10
